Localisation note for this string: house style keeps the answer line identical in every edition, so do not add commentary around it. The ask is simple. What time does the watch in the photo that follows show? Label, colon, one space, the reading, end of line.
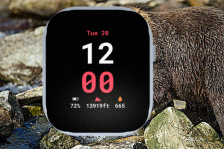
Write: 12:00
